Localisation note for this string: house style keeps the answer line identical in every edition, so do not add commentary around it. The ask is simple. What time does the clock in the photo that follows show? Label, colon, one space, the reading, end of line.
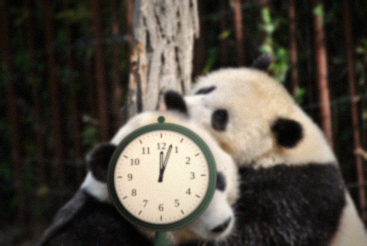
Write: 12:03
